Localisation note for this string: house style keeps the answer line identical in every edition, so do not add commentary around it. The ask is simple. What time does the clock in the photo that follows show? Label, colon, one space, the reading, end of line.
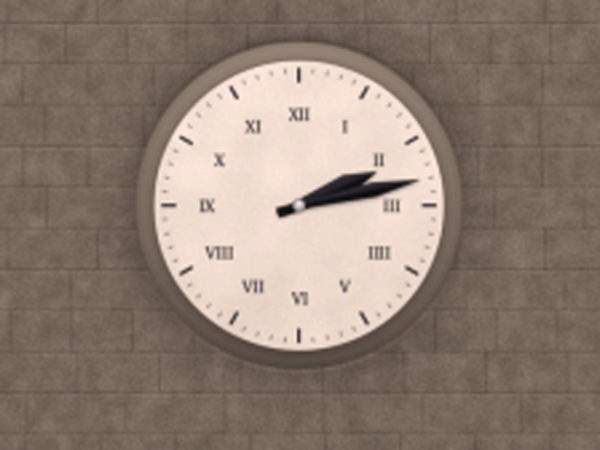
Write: 2:13
